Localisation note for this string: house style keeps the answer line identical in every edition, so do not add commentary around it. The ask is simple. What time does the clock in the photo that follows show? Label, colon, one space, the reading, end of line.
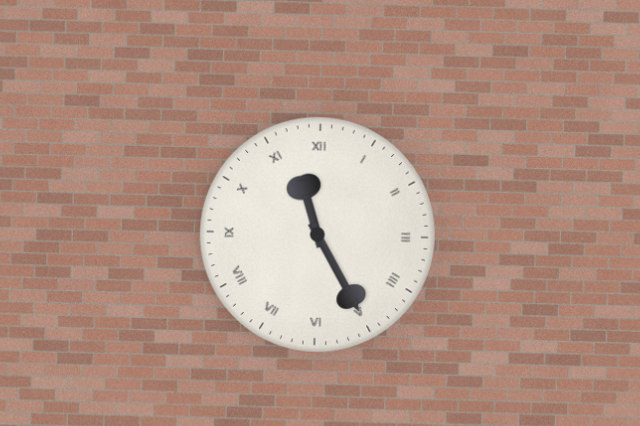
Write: 11:25
